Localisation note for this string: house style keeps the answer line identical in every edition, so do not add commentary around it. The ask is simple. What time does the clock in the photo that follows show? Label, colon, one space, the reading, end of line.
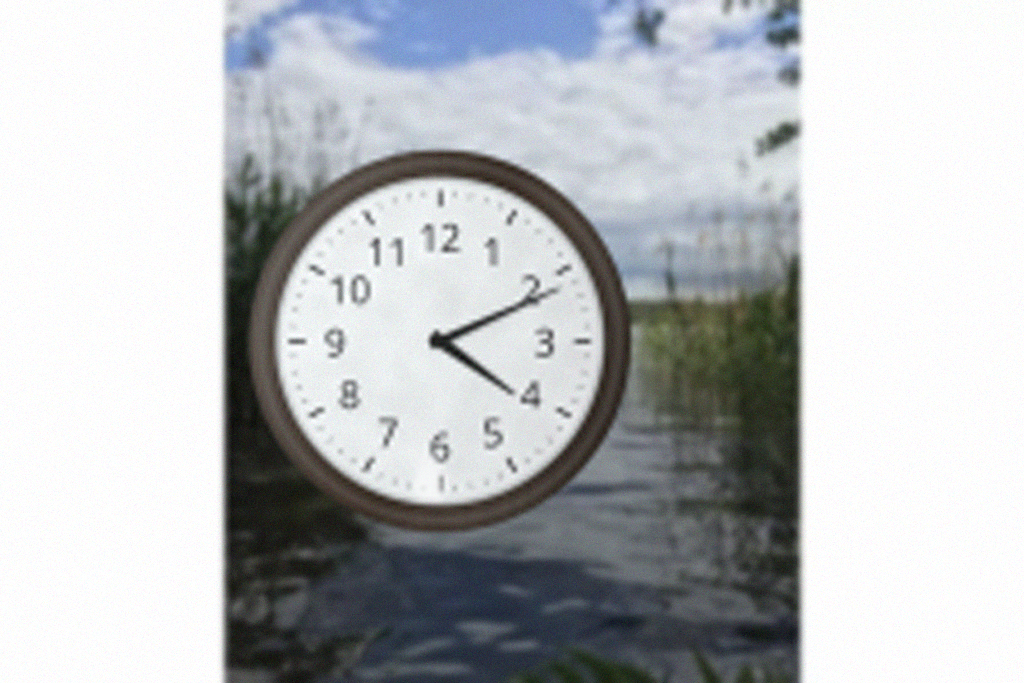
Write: 4:11
